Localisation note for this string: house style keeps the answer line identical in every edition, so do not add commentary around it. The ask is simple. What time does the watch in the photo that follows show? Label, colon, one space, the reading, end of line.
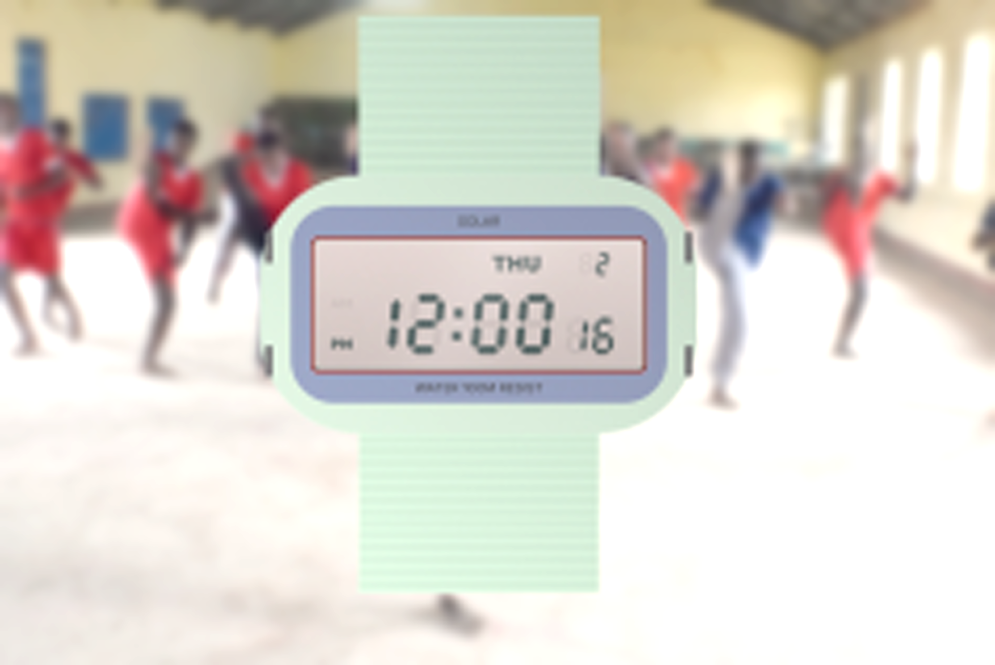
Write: 12:00:16
